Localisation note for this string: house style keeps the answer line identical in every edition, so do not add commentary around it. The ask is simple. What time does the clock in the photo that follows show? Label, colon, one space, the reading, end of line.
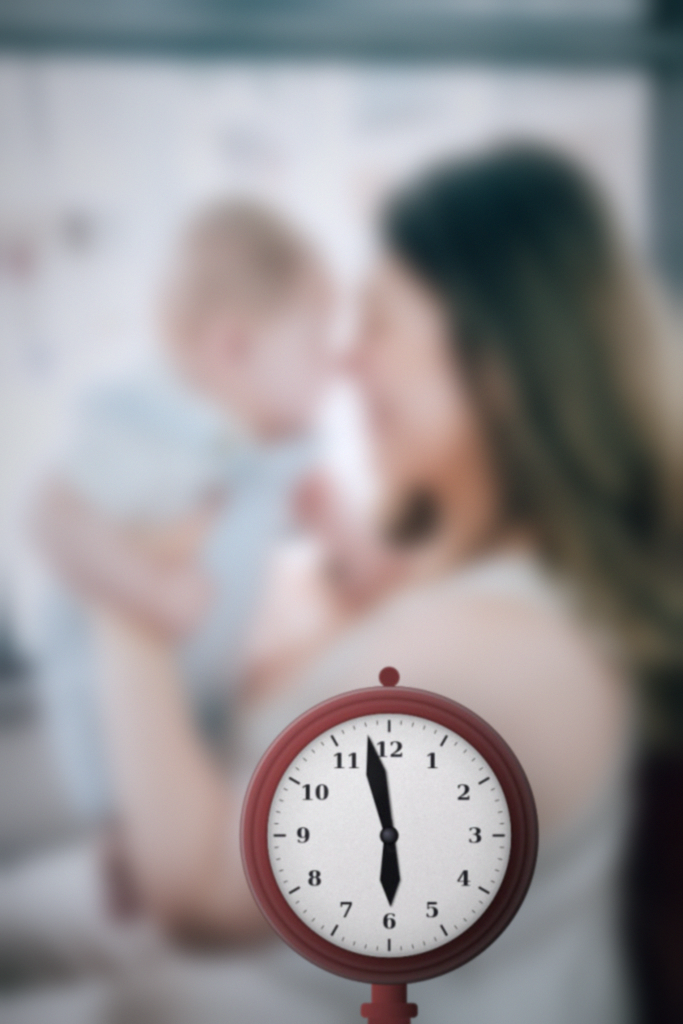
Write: 5:58
